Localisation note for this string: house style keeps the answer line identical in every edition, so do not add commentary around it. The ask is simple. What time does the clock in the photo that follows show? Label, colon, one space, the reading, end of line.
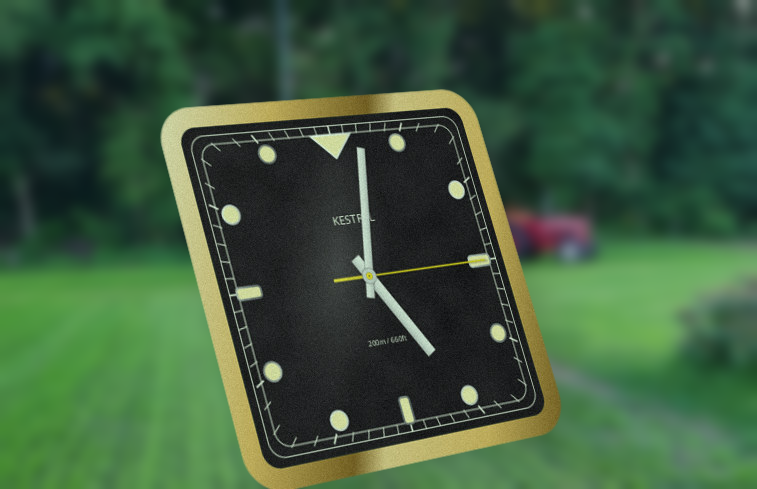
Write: 5:02:15
